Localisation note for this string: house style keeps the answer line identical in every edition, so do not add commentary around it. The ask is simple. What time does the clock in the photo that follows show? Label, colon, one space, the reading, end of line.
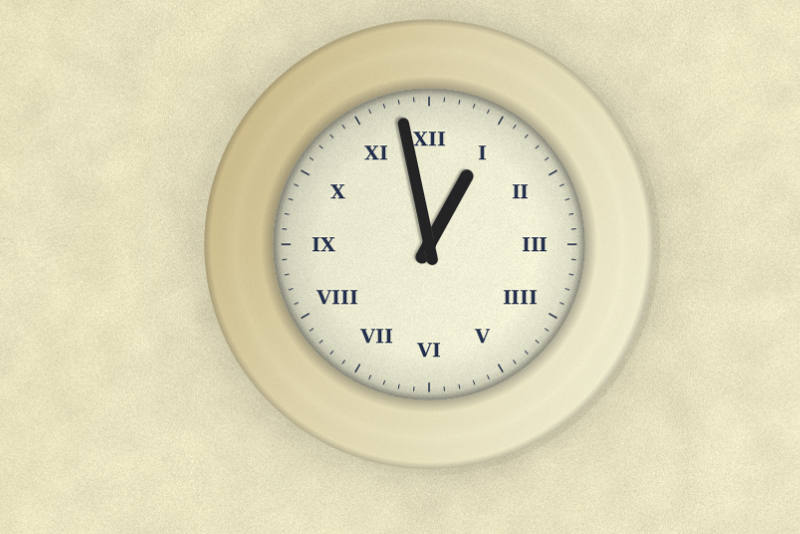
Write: 12:58
